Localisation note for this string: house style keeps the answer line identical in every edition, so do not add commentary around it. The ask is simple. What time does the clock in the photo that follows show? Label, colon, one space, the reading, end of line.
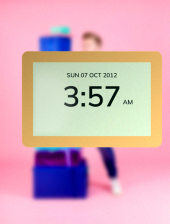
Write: 3:57
